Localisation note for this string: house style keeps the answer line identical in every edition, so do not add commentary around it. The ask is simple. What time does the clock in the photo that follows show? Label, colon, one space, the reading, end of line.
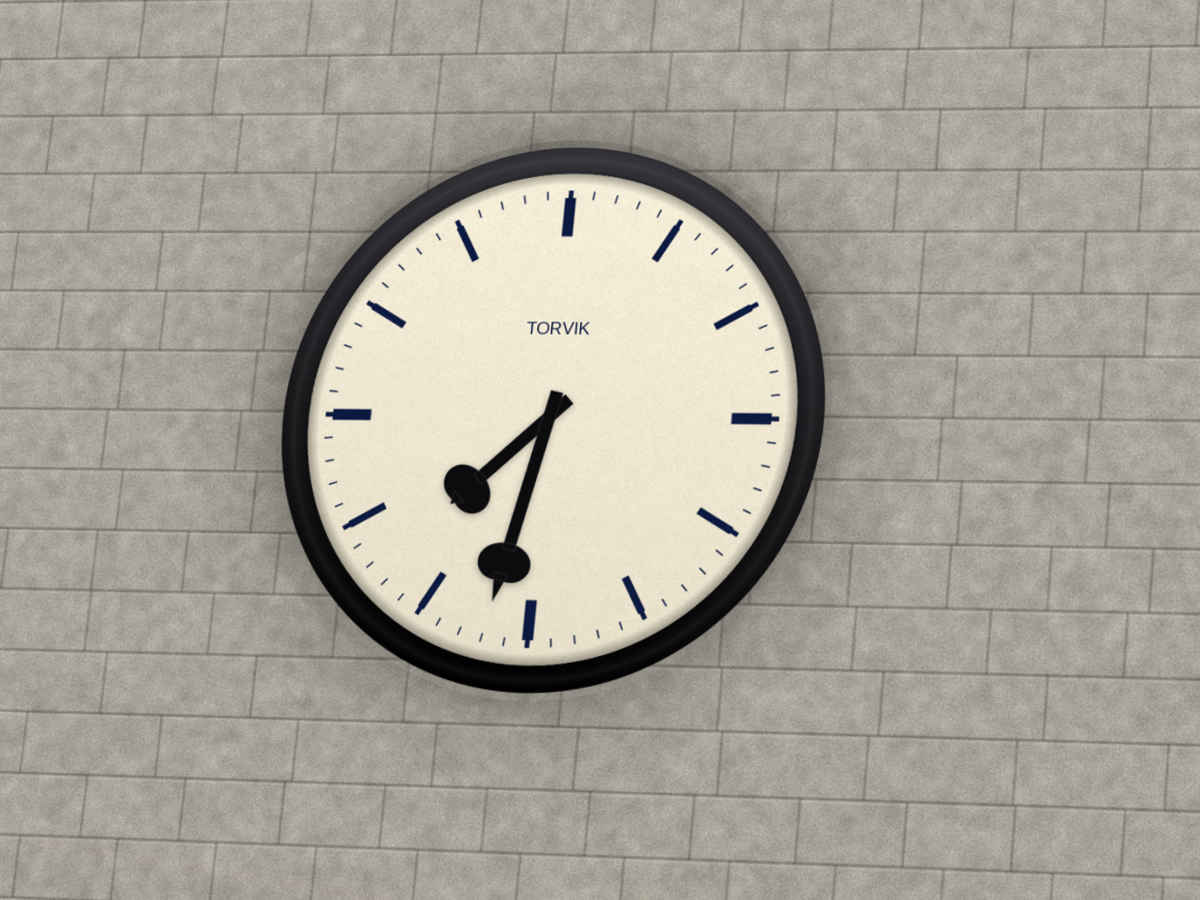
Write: 7:32
